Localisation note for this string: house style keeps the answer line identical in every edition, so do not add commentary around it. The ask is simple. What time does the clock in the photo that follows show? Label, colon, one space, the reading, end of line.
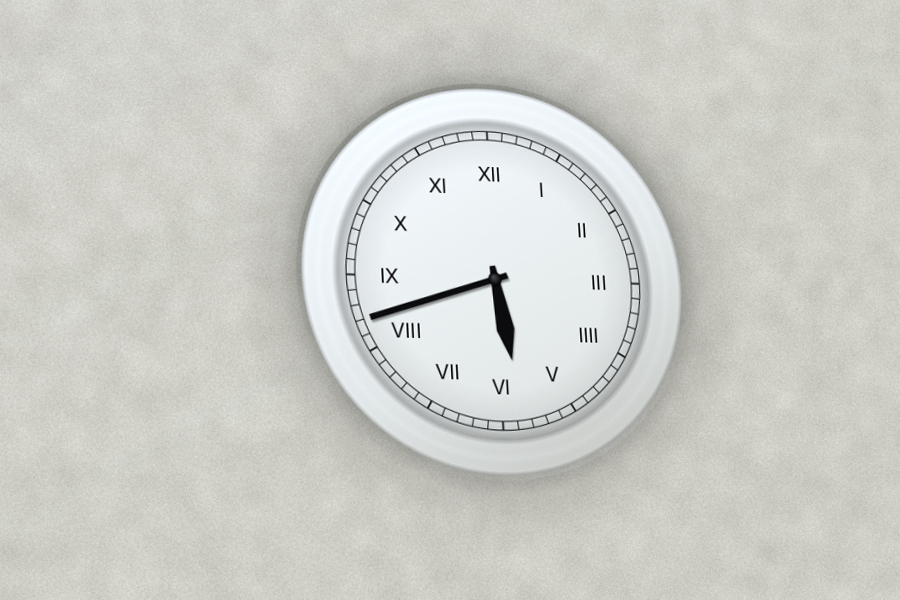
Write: 5:42
